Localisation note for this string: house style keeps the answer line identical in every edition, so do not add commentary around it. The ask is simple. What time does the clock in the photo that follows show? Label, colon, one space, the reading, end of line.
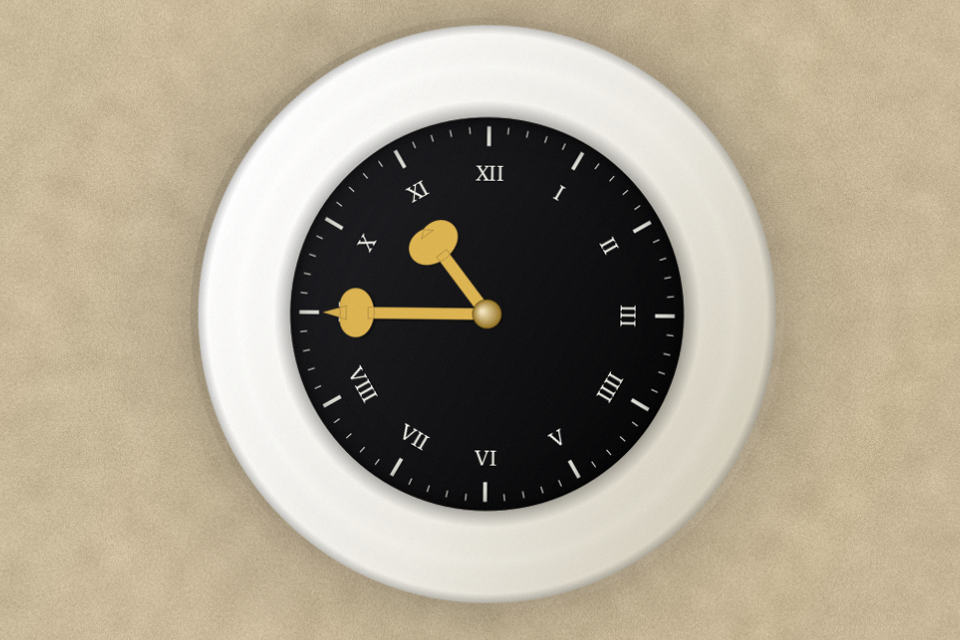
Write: 10:45
